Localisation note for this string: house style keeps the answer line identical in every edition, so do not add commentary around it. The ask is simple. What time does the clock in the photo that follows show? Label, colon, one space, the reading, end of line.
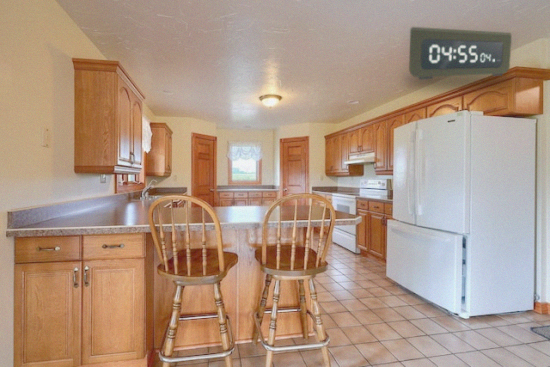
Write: 4:55:04
